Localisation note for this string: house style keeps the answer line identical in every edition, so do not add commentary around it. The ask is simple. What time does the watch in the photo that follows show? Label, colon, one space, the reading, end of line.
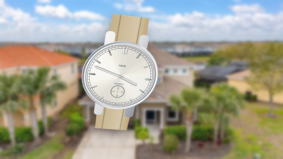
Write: 3:48
